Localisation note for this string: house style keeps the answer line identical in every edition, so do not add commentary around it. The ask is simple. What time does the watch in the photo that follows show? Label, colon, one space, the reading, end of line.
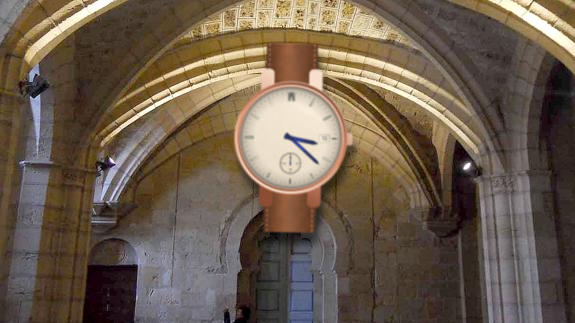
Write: 3:22
